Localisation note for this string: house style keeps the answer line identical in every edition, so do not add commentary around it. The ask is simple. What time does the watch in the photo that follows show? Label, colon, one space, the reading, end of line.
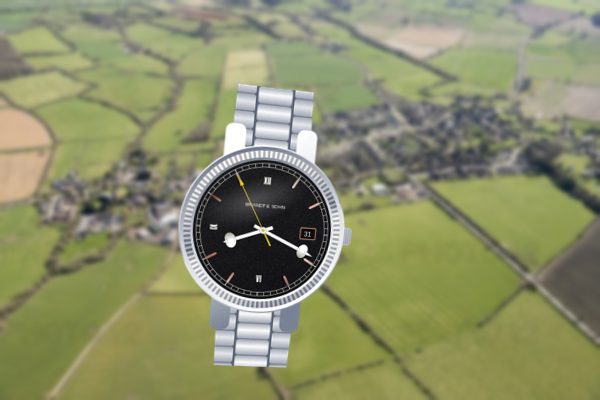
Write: 8:18:55
